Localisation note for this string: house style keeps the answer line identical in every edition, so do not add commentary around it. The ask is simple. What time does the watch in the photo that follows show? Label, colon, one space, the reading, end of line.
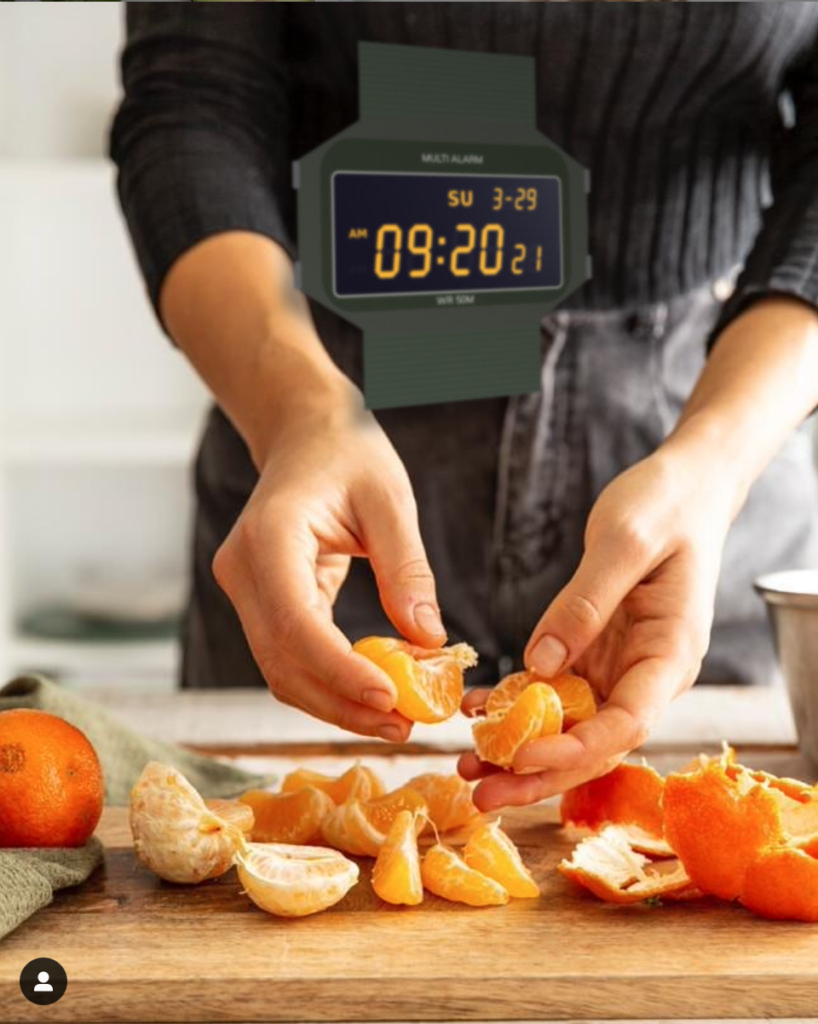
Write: 9:20:21
